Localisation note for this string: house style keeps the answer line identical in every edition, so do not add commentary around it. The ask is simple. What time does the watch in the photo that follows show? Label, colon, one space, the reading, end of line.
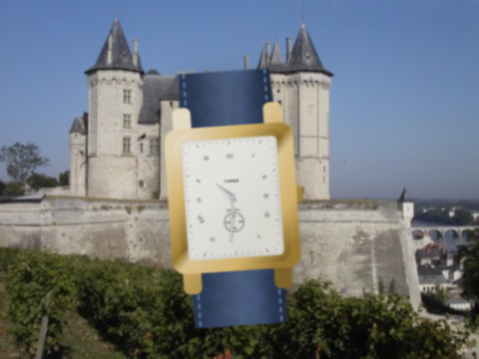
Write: 10:31
